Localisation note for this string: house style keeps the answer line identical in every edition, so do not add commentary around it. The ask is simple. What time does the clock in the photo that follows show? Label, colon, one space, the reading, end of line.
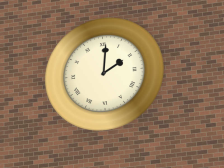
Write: 2:01
